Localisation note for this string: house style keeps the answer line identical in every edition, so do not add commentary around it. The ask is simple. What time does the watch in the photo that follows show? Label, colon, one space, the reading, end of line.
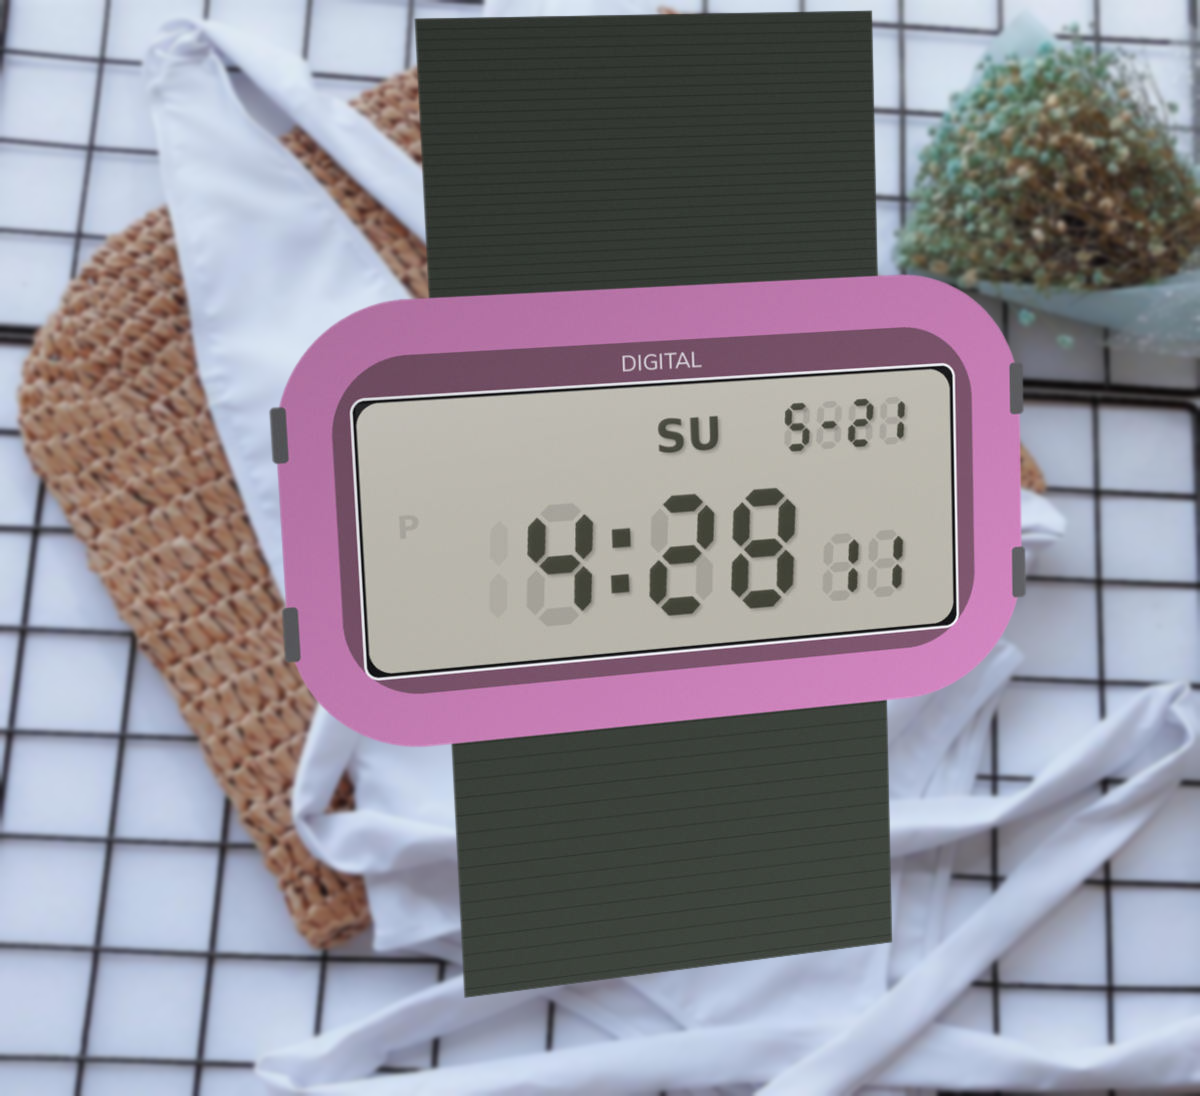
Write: 4:28:11
